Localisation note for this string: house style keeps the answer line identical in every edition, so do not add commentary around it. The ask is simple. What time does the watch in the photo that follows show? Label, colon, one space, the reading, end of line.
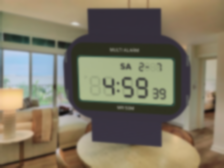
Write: 4:59
